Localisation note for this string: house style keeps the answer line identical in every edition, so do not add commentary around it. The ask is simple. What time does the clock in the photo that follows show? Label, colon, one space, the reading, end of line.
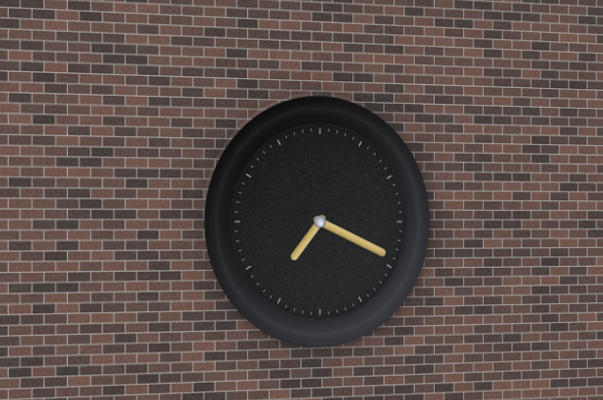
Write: 7:19
